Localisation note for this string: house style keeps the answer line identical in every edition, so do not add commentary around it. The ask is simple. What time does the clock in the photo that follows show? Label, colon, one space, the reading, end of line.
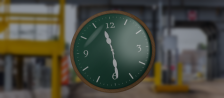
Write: 11:29
